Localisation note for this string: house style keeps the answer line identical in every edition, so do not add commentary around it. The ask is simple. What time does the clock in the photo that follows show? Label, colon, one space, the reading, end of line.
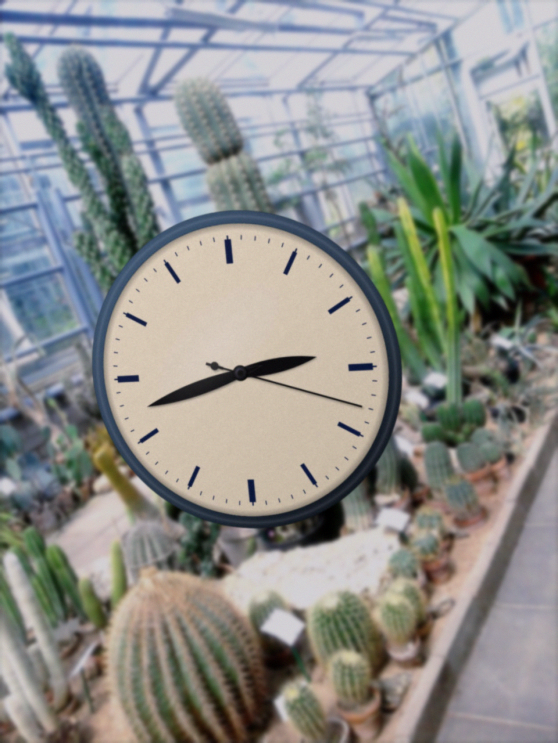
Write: 2:42:18
